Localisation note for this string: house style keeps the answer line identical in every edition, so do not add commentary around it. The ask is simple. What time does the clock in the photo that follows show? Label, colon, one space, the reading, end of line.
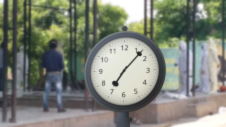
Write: 7:07
